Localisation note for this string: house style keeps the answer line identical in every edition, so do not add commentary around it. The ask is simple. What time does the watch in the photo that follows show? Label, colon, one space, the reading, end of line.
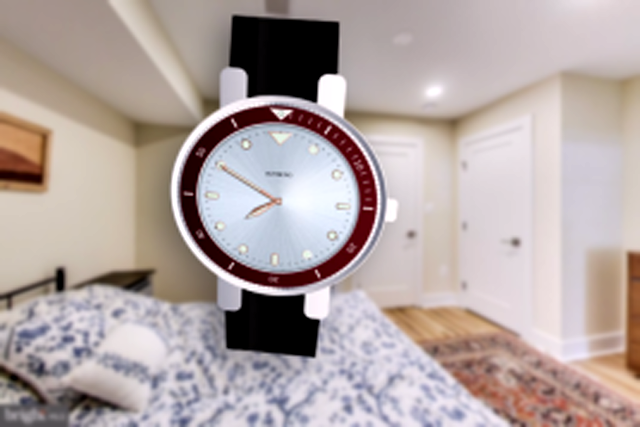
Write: 7:50
